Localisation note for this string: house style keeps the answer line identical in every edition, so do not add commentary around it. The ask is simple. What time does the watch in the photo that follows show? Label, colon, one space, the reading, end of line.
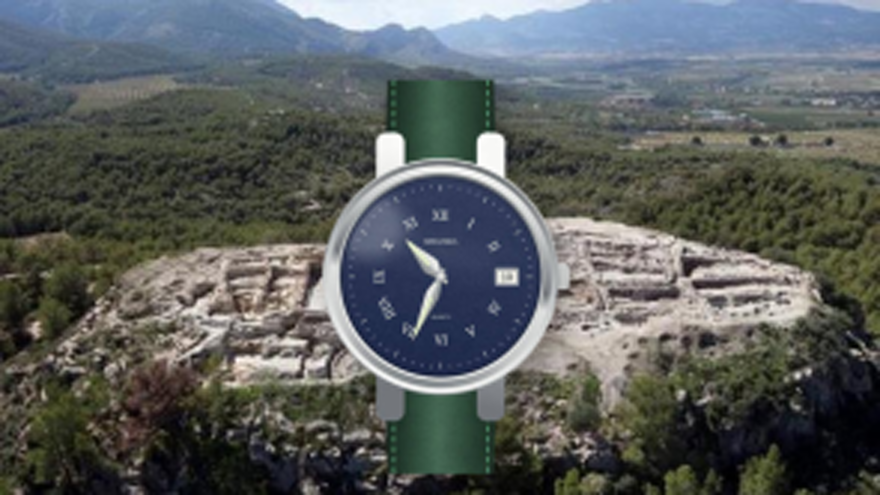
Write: 10:34
